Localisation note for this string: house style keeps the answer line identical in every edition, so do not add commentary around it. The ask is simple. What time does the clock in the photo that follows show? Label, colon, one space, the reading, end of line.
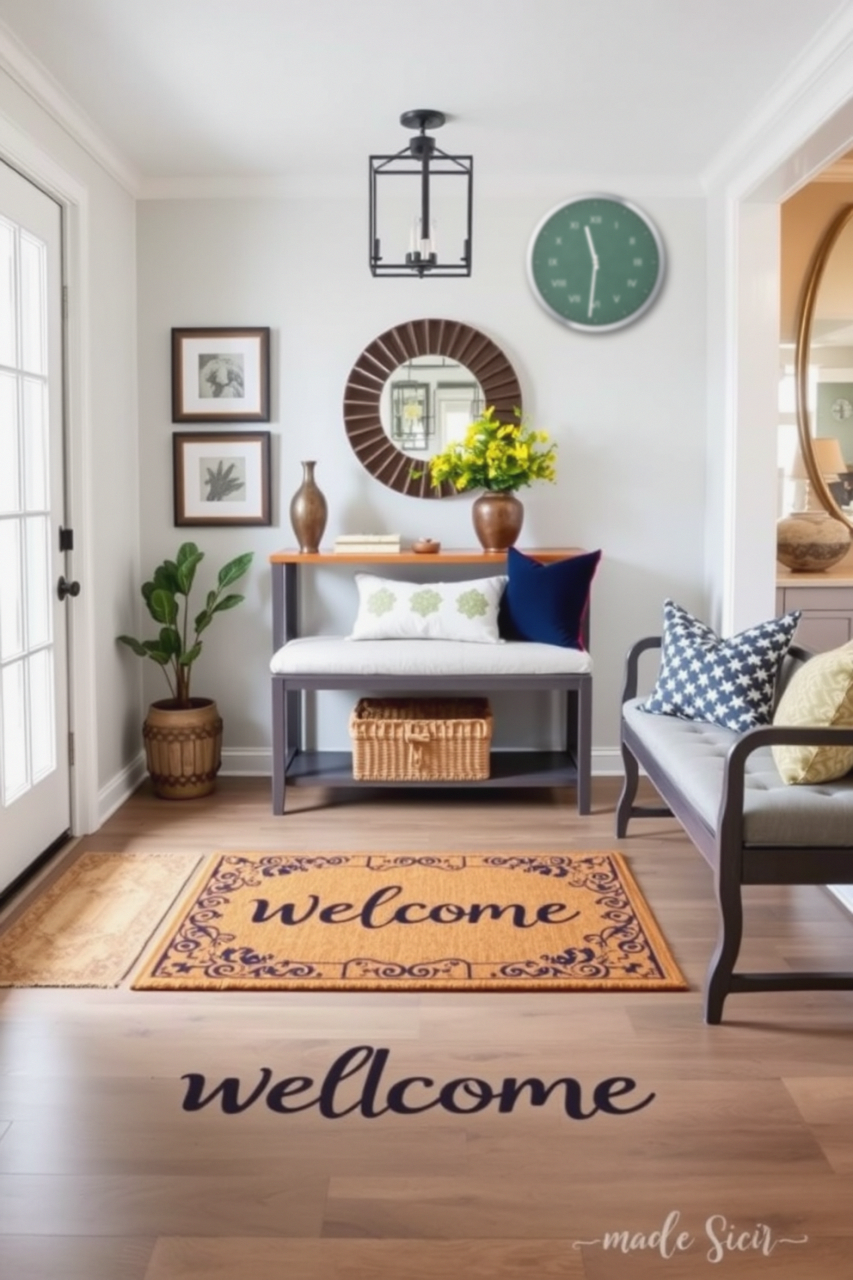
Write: 11:31
